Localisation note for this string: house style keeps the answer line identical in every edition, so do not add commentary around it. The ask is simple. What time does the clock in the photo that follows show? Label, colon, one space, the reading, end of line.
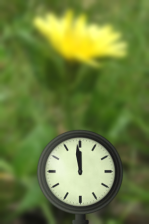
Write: 11:59
